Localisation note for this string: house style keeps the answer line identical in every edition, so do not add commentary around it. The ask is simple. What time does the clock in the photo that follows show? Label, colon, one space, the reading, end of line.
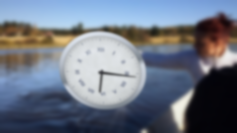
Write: 6:16
